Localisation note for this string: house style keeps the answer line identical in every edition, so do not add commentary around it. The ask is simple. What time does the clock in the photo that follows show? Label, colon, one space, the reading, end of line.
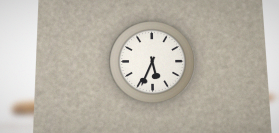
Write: 5:34
